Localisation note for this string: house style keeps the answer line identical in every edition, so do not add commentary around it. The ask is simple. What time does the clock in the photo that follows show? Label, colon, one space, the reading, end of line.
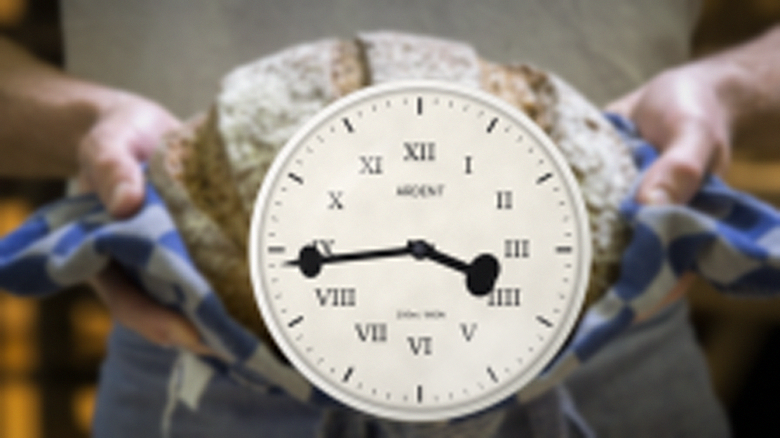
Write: 3:44
